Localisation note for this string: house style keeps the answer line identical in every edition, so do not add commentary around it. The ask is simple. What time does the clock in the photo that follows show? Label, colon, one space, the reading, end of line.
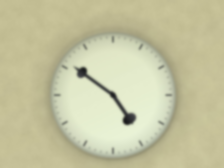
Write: 4:51
